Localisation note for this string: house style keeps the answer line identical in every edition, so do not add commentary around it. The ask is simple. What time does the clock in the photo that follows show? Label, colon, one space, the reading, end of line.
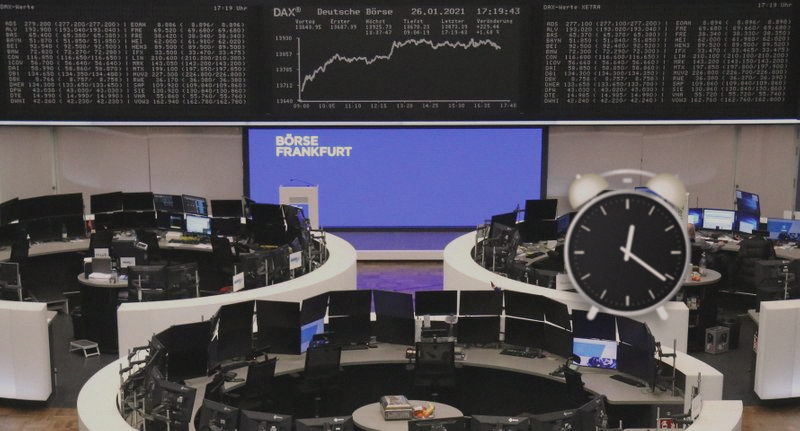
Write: 12:21
